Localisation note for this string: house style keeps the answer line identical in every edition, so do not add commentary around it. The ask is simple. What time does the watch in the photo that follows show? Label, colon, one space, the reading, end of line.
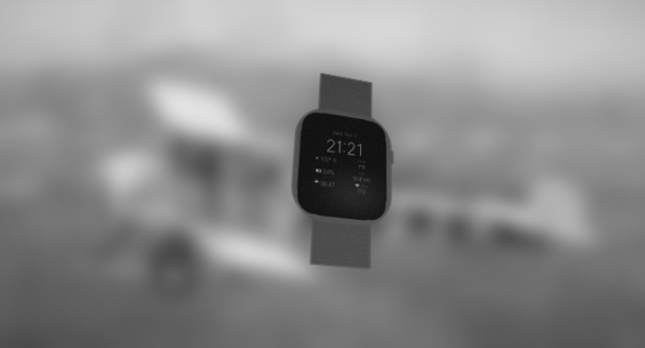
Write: 21:21
